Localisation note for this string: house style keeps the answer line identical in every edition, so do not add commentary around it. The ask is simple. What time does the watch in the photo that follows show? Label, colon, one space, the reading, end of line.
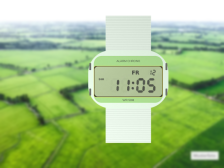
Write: 11:05
